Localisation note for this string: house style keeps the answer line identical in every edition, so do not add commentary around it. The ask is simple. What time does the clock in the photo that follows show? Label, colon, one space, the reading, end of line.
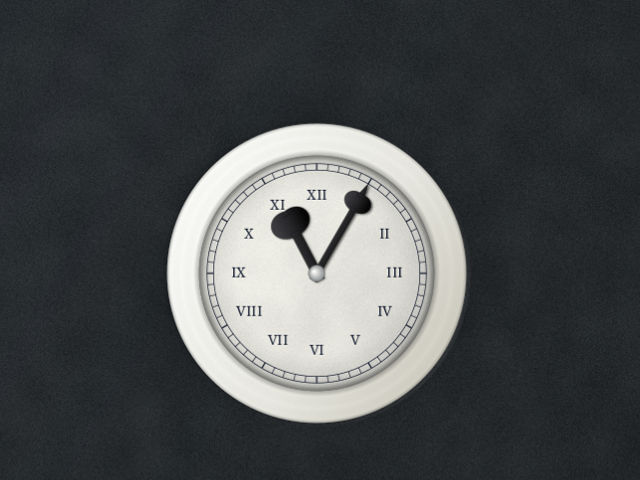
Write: 11:05
